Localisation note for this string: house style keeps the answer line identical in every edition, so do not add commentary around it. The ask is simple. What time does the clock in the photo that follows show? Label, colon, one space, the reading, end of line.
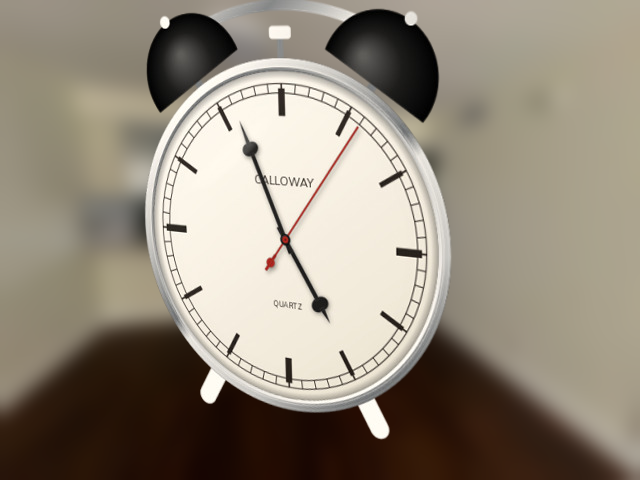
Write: 4:56:06
